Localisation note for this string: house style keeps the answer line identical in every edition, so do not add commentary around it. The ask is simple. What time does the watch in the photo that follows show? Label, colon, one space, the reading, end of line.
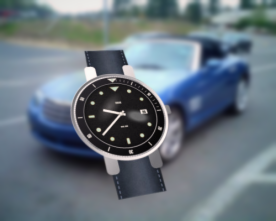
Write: 9:38
